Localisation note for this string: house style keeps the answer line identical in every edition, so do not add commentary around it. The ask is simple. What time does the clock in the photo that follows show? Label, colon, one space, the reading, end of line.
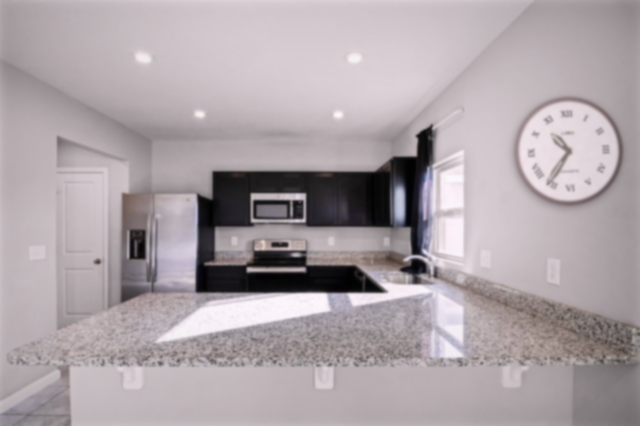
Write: 10:36
